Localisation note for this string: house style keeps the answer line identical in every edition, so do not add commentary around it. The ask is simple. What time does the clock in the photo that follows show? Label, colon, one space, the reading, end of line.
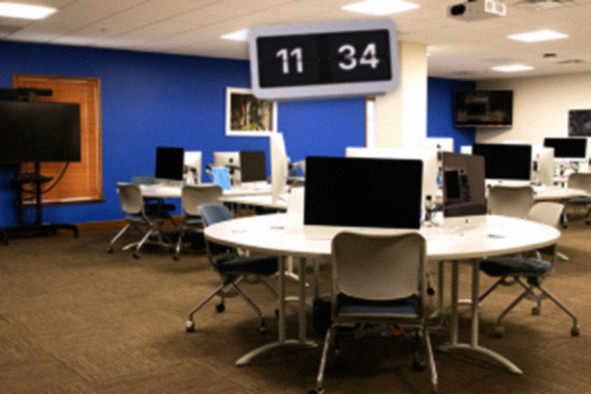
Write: 11:34
